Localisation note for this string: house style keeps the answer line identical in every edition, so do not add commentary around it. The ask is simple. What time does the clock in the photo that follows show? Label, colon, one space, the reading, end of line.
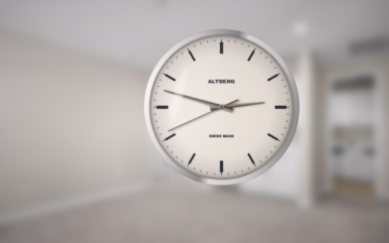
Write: 2:47:41
